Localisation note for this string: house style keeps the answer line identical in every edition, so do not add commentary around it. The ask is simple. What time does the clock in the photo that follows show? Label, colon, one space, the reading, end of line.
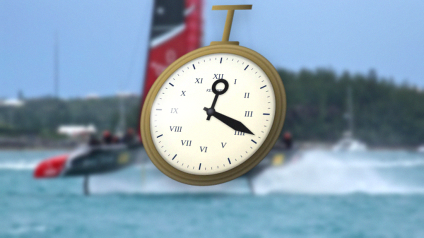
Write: 12:19
